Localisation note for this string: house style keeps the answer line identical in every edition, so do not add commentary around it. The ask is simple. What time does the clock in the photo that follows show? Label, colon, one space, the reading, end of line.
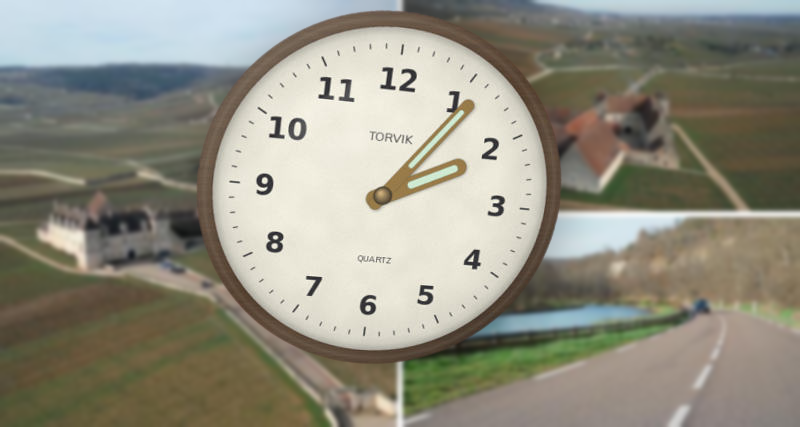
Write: 2:06
